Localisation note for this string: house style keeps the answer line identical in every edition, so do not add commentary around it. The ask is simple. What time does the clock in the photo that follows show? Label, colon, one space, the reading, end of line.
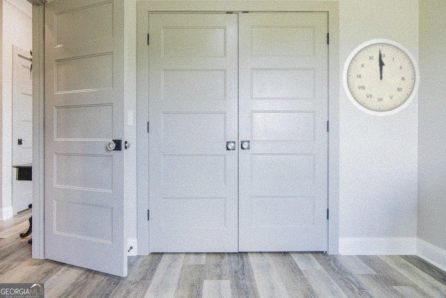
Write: 11:59
